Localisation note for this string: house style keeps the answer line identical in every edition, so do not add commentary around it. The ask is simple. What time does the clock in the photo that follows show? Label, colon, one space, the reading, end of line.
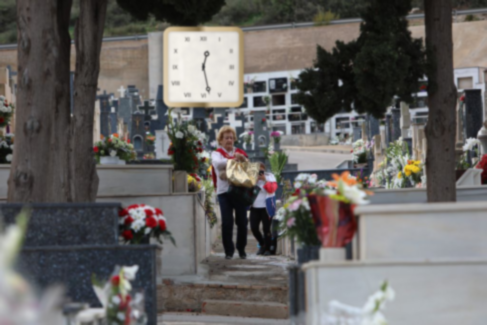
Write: 12:28
